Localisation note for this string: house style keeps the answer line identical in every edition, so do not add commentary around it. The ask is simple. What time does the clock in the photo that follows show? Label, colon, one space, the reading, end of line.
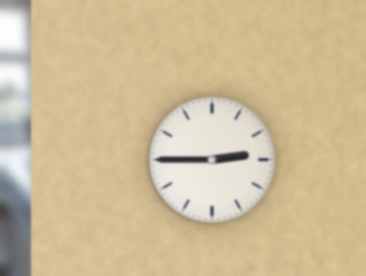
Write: 2:45
